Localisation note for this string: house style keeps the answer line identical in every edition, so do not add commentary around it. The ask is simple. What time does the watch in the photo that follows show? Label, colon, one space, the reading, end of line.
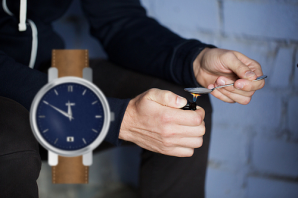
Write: 11:50
